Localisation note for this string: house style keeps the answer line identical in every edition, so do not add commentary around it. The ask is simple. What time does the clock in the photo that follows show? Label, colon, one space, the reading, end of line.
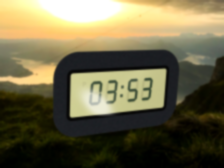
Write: 3:53
